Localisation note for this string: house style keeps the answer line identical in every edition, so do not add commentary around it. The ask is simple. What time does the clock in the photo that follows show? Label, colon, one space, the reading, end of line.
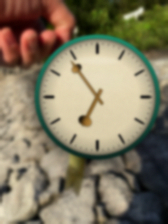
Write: 6:54
